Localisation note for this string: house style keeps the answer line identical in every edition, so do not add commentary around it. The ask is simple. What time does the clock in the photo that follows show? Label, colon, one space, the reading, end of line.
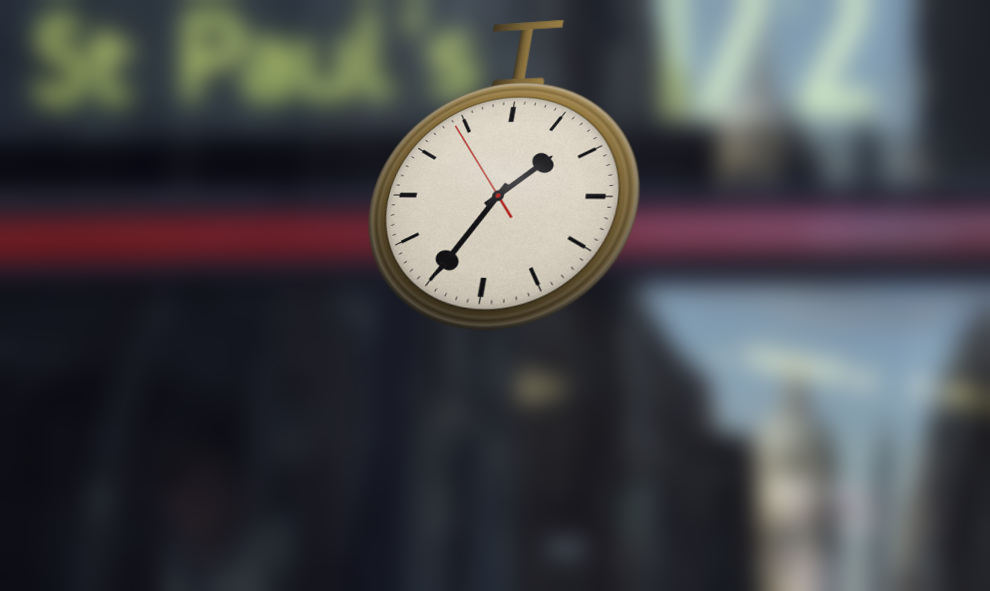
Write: 1:34:54
